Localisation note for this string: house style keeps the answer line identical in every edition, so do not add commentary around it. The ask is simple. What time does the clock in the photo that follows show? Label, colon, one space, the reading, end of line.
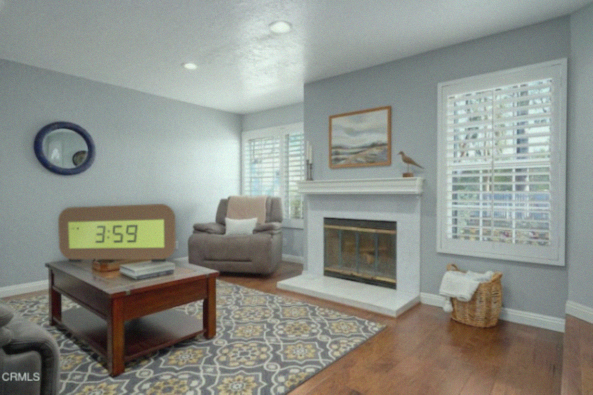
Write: 3:59
